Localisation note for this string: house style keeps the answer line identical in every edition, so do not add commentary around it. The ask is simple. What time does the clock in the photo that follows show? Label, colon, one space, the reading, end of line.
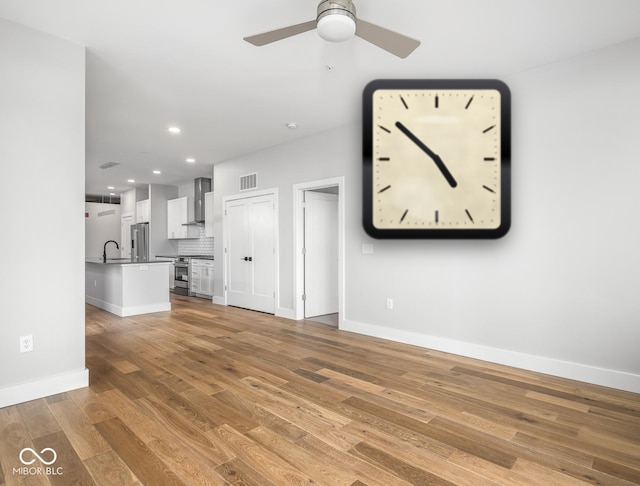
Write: 4:52
